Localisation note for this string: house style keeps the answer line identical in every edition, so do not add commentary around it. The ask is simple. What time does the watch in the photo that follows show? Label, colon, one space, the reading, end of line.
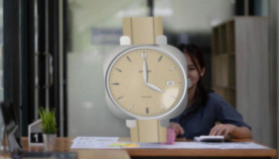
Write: 4:00
